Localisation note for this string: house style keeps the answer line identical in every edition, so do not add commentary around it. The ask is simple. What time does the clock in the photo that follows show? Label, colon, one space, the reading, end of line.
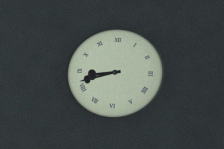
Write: 8:42
